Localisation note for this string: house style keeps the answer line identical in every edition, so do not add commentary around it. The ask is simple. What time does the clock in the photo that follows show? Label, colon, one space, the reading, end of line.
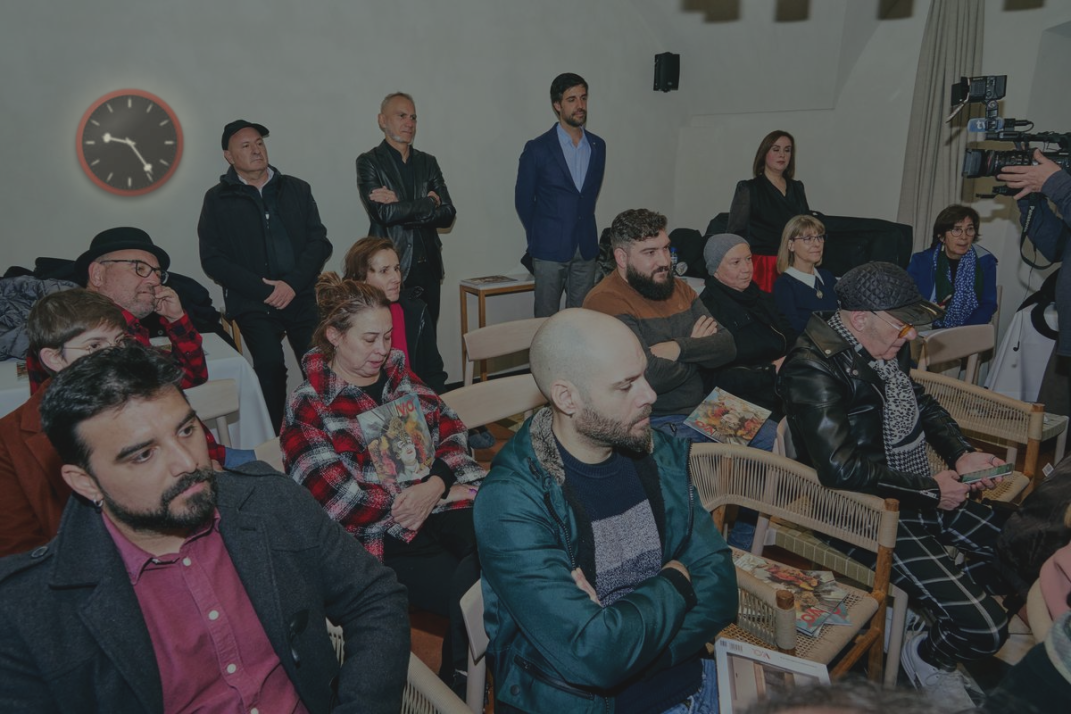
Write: 9:24
